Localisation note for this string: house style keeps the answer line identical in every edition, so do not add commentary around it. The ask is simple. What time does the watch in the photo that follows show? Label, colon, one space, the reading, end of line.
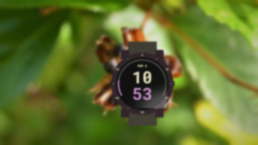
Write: 10:53
